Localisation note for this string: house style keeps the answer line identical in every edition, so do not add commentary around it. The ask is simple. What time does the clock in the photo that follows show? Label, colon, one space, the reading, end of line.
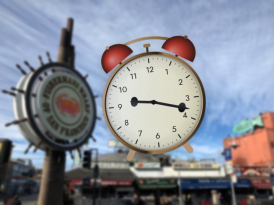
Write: 9:18
